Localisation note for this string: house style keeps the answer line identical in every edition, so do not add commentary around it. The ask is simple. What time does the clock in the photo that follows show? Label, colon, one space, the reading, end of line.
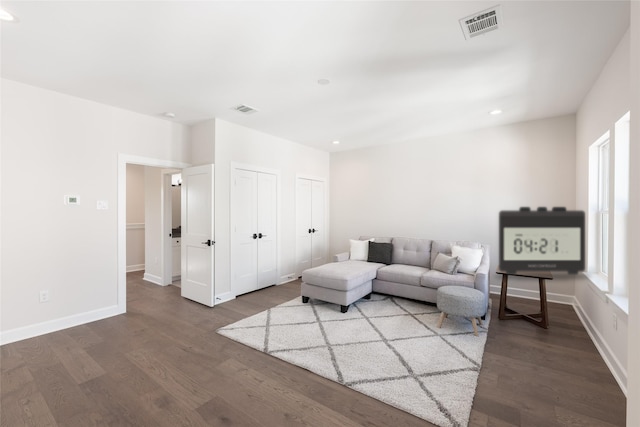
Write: 4:21
